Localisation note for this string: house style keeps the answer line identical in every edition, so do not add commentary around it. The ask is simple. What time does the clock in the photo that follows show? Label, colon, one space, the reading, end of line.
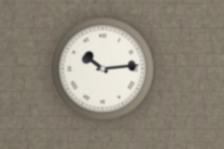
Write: 10:14
